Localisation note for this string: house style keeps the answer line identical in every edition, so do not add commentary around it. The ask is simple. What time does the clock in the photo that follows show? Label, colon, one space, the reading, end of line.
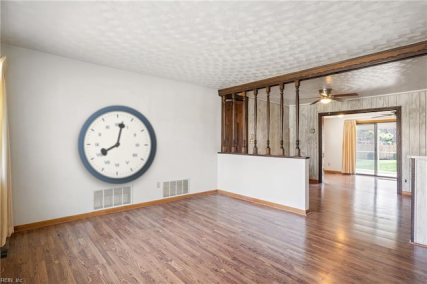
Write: 8:02
